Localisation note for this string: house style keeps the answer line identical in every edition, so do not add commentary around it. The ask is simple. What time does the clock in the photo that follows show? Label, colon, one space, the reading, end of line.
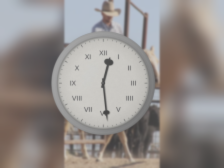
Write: 12:29
